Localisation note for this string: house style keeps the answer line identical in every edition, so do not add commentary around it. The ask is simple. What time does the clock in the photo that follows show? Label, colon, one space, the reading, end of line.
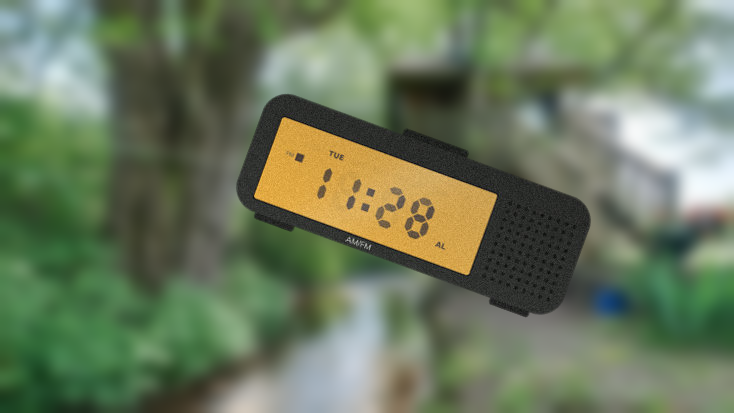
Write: 11:28
